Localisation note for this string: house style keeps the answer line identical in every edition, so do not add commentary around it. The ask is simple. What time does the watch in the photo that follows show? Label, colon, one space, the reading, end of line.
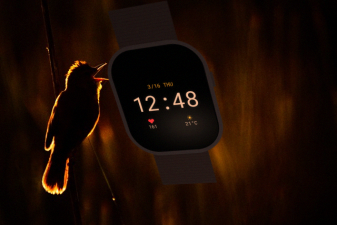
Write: 12:48
